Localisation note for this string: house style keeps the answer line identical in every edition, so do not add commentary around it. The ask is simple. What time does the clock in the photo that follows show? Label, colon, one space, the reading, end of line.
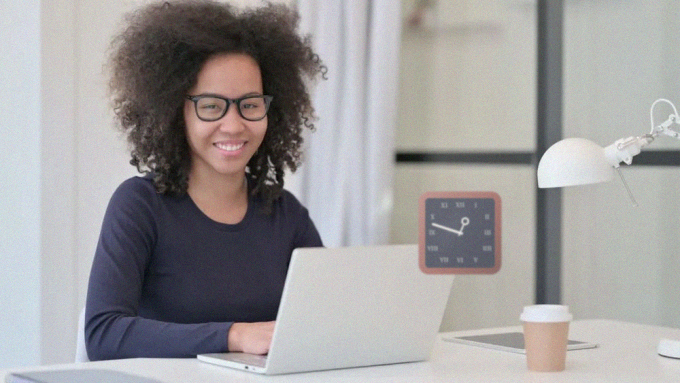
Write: 12:48
